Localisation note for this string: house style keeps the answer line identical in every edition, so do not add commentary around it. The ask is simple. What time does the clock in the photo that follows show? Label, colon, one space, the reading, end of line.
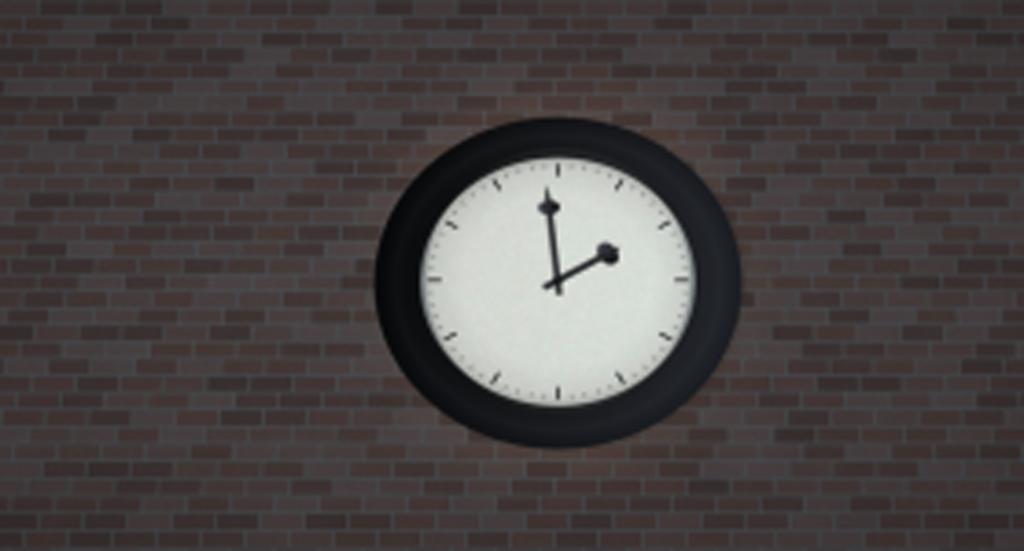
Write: 1:59
